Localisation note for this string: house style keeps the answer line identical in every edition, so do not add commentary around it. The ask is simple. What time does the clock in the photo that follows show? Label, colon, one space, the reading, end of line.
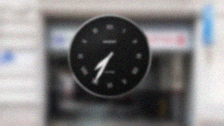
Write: 7:35
